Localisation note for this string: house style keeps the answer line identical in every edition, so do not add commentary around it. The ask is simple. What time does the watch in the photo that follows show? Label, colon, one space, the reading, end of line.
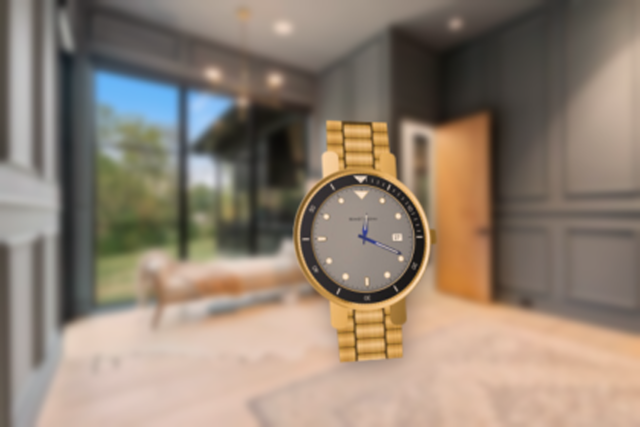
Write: 12:19
